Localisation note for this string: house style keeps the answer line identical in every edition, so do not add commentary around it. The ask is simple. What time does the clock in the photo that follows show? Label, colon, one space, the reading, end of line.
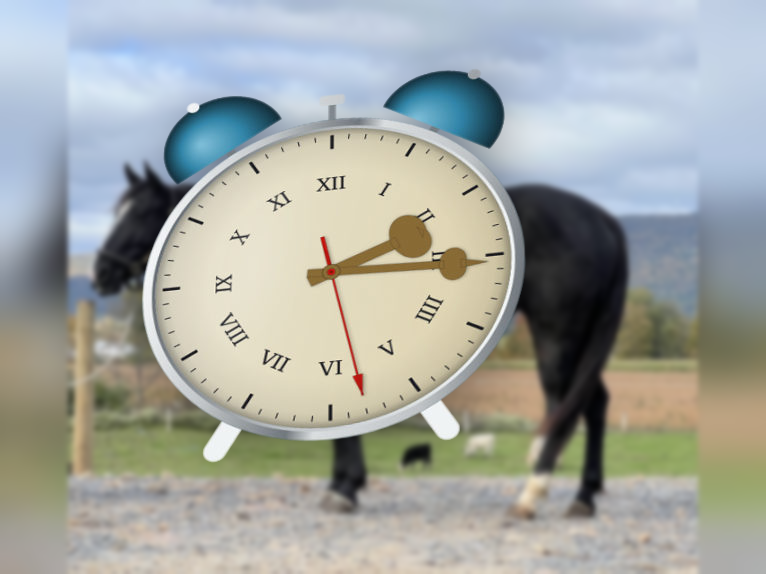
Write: 2:15:28
